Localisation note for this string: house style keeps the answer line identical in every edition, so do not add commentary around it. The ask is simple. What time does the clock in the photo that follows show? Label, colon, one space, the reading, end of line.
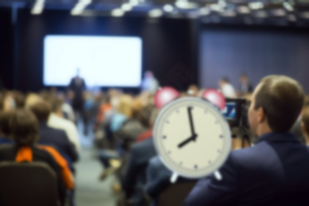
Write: 7:59
